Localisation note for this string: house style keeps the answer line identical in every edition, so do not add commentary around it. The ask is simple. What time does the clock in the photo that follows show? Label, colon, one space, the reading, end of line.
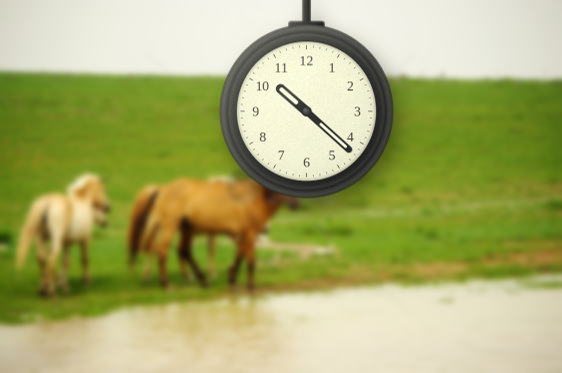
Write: 10:22
